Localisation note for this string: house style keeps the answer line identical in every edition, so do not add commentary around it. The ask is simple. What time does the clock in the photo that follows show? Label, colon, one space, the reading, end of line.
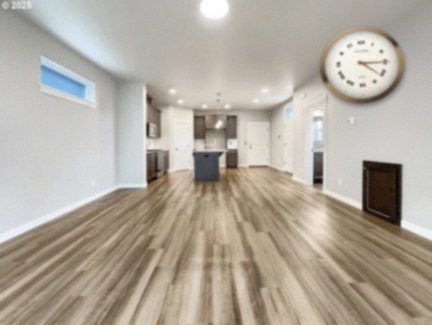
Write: 4:15
